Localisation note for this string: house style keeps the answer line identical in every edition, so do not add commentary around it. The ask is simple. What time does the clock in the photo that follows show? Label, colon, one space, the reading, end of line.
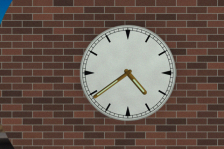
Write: 4:39
